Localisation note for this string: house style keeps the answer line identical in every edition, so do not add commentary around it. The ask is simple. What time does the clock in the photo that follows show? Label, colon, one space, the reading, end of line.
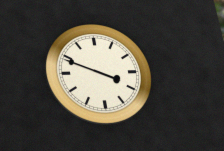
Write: 3:49
